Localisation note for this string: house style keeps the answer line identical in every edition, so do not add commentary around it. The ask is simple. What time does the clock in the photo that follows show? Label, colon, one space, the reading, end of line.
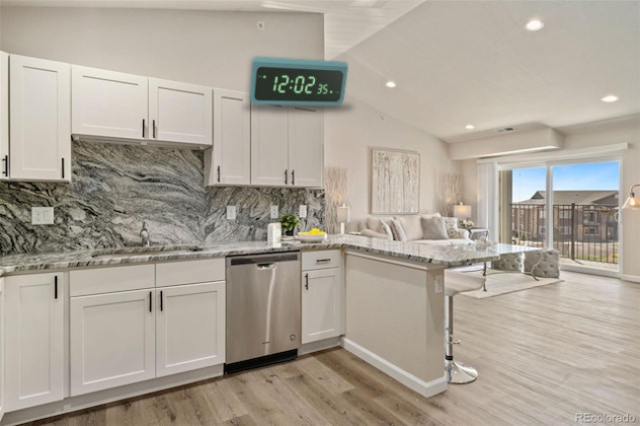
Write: 12:02:35
